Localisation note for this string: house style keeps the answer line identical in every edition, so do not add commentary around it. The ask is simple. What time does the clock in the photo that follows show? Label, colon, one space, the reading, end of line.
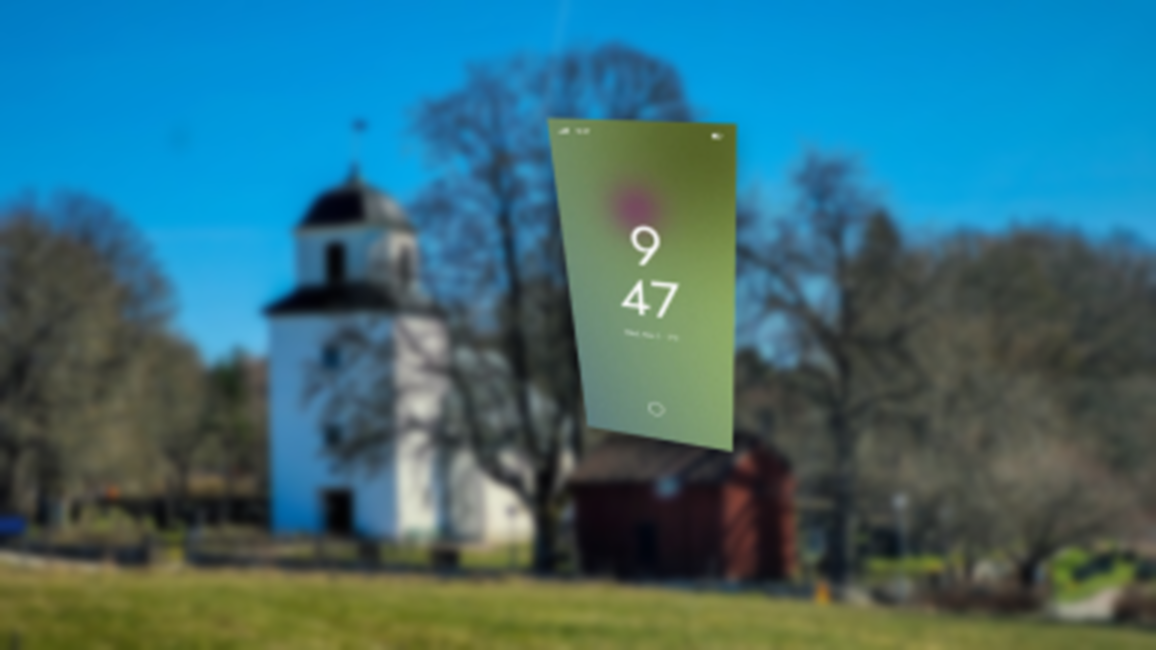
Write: 9:47
